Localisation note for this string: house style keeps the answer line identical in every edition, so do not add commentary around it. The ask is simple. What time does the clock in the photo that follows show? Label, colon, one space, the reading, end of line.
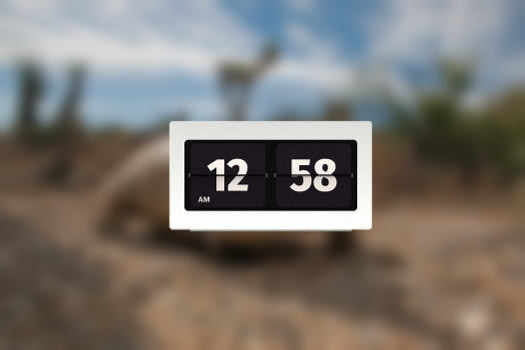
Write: 12:58
